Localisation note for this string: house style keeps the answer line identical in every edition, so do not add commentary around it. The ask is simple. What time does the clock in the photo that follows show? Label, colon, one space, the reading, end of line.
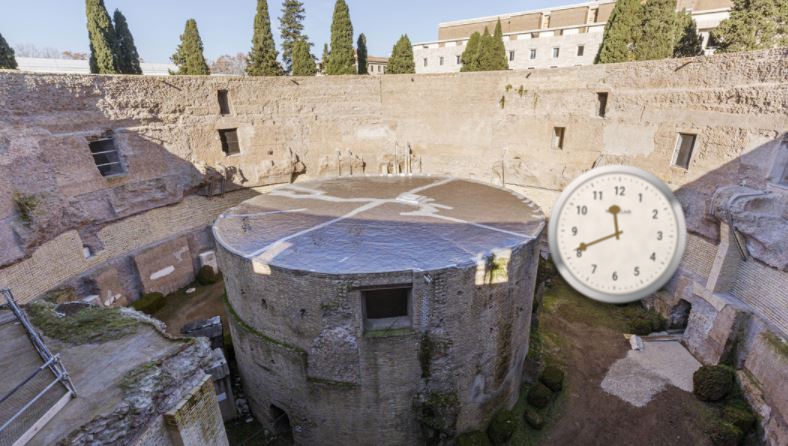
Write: 11:41
